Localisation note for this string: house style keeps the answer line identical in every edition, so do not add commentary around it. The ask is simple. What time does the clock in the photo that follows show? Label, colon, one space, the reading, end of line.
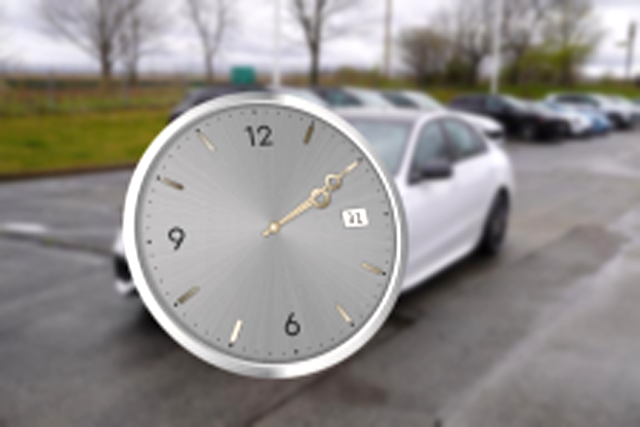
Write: 2:10
